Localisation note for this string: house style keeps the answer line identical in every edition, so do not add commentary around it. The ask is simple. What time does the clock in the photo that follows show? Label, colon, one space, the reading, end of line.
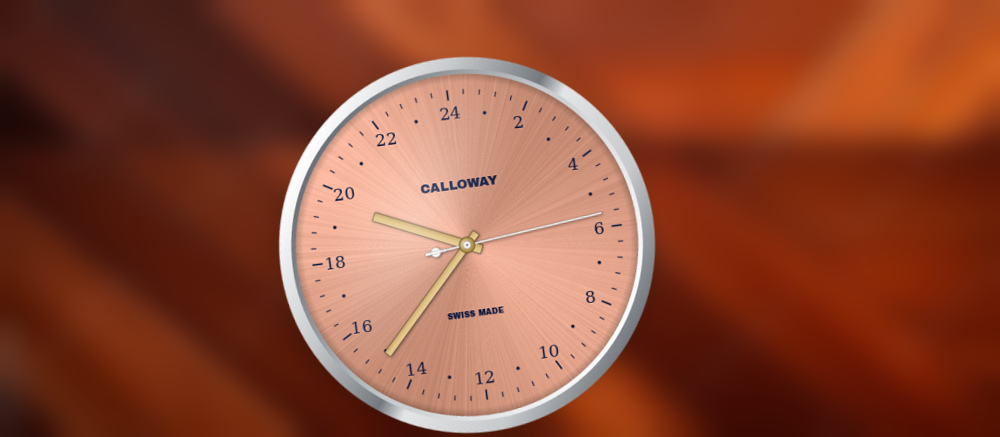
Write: 19:37:14
